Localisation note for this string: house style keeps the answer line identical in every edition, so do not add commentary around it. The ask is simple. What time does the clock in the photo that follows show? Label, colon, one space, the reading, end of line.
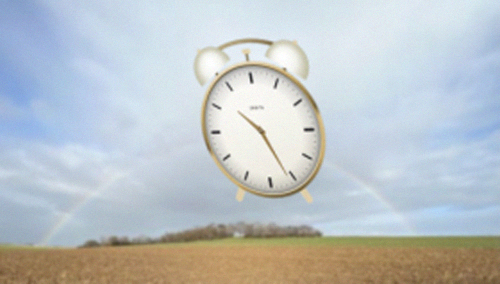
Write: 10:26
